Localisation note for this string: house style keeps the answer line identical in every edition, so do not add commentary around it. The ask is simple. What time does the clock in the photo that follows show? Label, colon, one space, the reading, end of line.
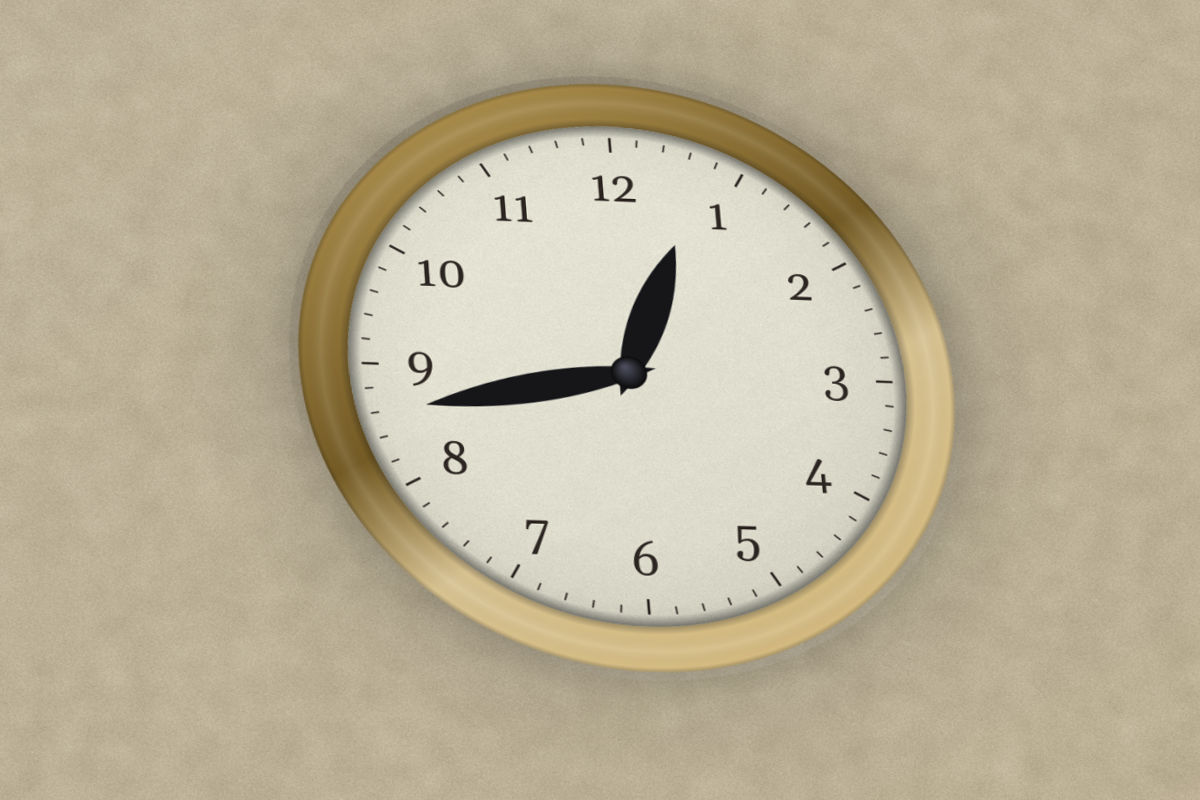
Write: 12:43
